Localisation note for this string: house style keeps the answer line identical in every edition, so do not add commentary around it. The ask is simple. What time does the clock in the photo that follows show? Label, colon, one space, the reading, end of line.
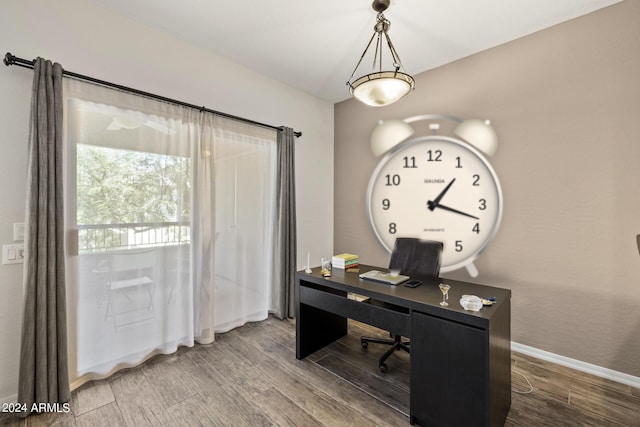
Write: 1:18
